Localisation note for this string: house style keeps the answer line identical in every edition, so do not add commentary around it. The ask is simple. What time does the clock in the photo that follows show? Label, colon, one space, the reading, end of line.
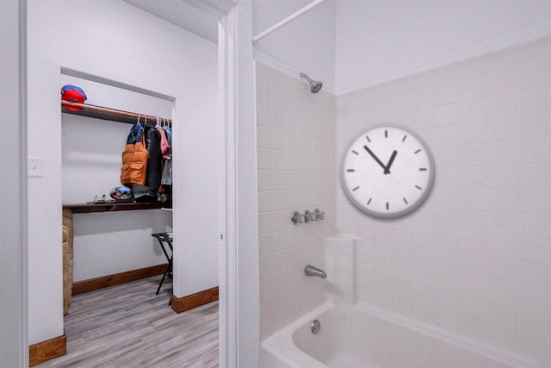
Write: 12:53
